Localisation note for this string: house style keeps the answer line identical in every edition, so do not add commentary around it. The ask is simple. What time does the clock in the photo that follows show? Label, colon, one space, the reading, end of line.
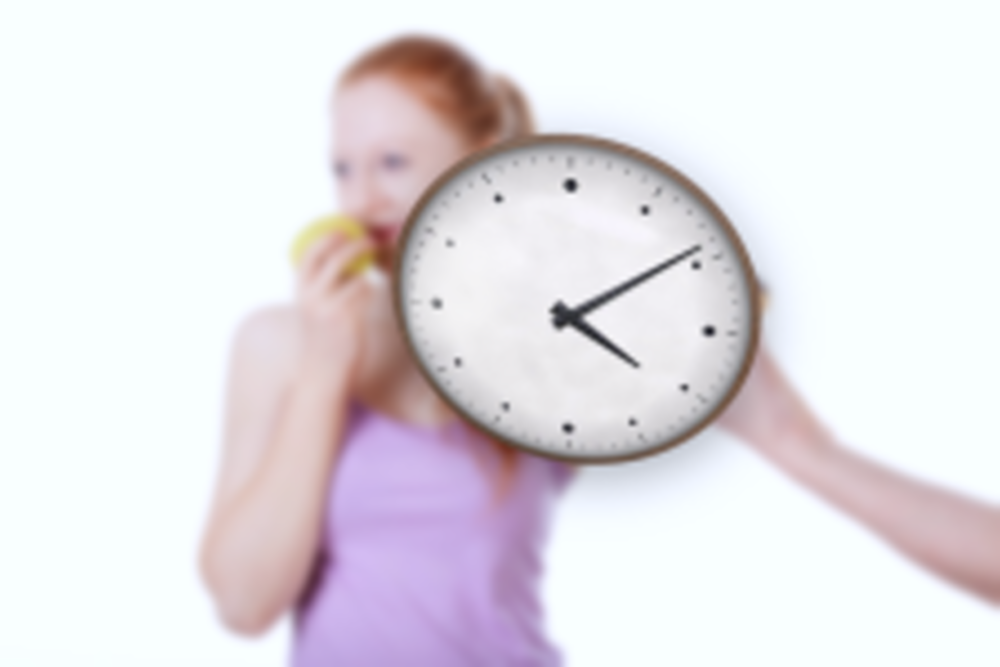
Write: 4:09
